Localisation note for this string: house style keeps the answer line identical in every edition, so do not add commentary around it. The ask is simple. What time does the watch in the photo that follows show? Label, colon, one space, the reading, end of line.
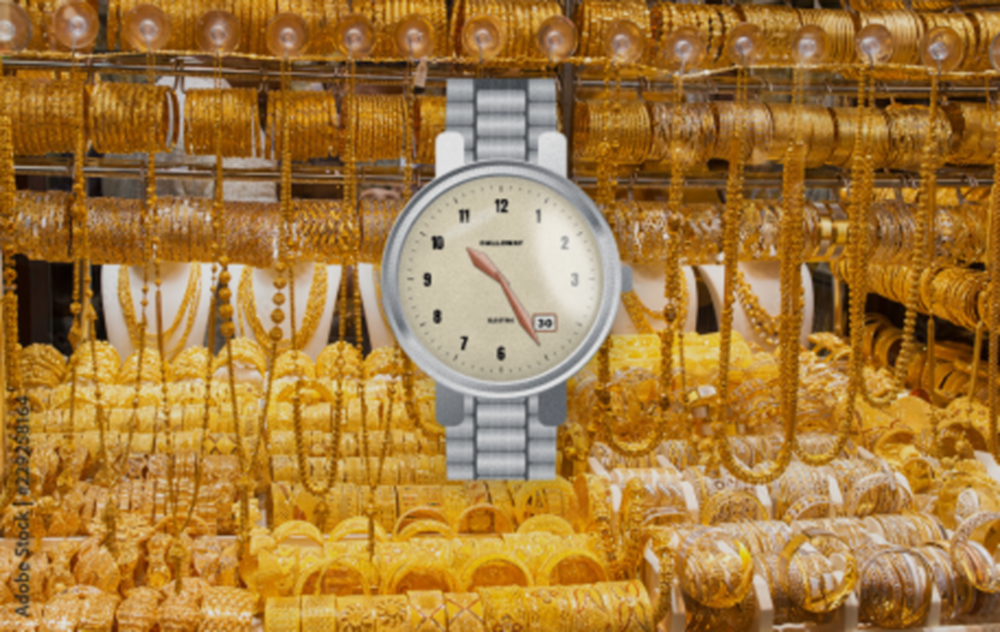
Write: 10:25
